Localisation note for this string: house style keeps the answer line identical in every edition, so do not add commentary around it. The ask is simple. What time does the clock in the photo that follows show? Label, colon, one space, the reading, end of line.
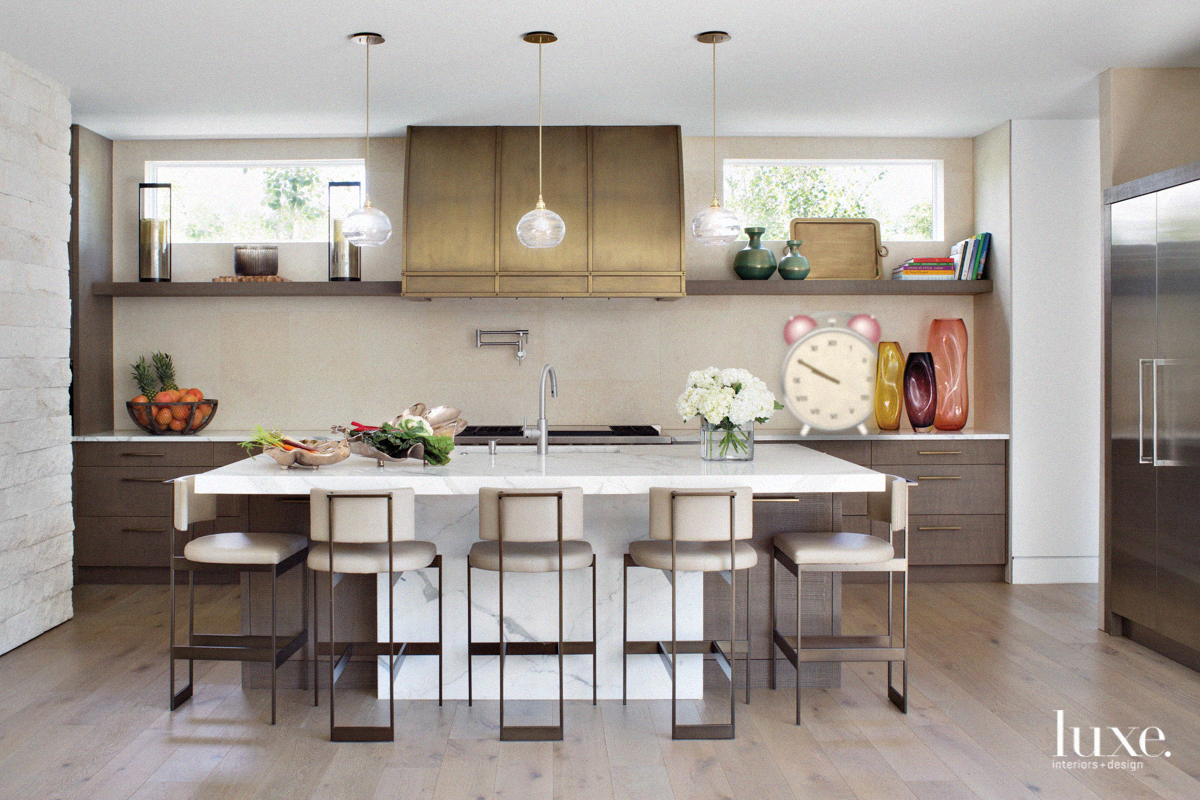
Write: 9:50
